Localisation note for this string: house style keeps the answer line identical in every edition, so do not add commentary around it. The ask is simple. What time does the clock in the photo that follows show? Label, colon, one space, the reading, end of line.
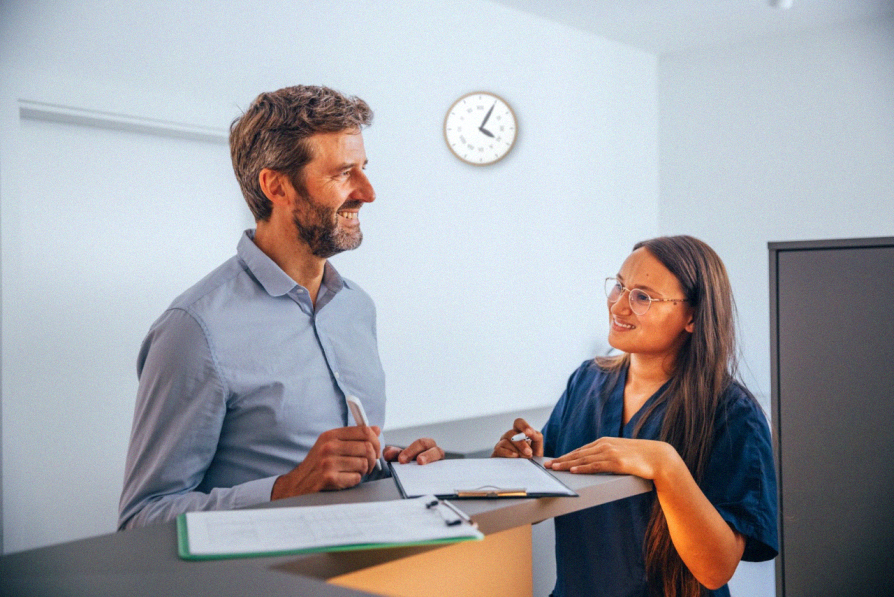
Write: 4:05
